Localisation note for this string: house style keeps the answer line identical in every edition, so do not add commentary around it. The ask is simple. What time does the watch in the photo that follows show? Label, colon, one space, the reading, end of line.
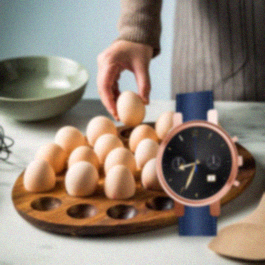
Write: 8:34
